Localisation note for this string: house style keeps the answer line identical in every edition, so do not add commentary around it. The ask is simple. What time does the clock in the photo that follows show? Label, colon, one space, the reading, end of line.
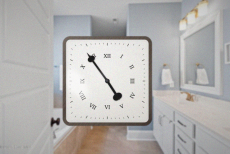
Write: 4:54
